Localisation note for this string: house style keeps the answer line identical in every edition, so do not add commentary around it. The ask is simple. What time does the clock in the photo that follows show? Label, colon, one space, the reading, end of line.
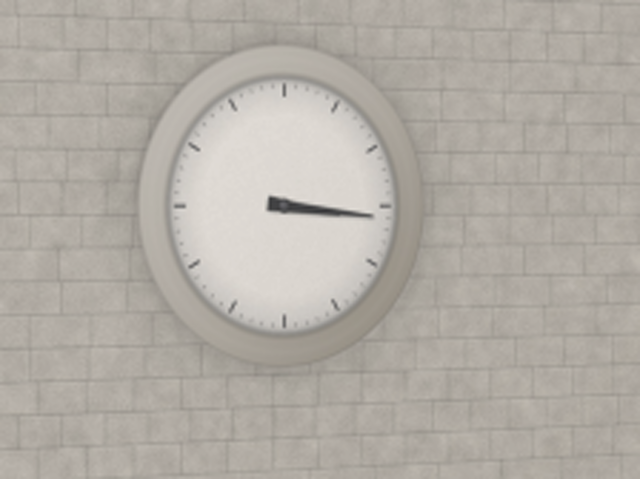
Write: 3:16
